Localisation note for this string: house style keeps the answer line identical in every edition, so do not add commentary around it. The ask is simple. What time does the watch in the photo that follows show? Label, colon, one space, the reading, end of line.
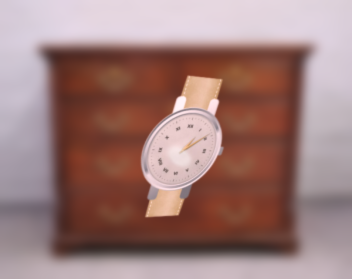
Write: 1:09
